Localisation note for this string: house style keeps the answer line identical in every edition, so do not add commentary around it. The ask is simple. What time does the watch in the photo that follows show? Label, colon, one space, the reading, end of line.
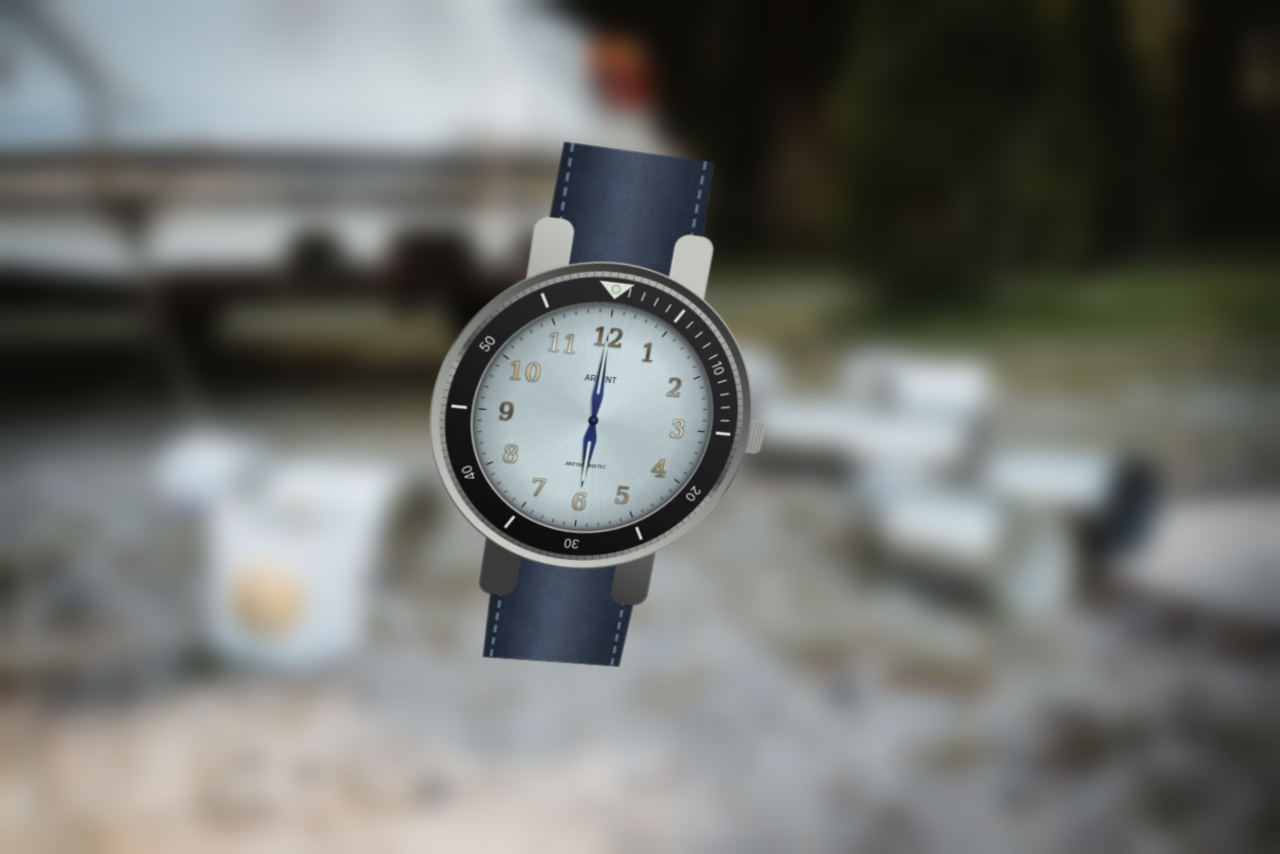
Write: 6:00
